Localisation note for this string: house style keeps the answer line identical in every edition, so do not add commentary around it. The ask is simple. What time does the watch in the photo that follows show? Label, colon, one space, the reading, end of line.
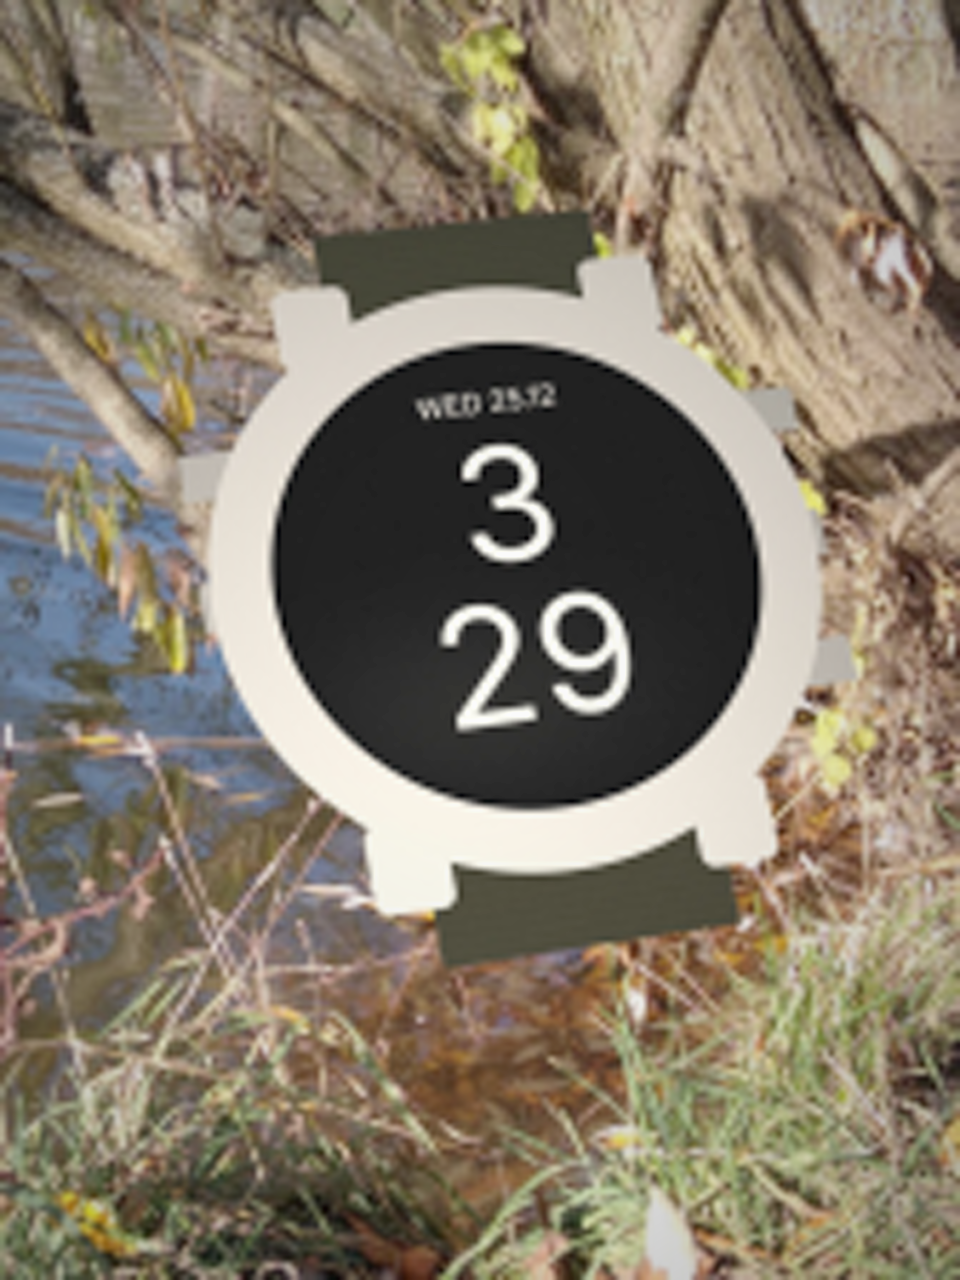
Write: 3:29
